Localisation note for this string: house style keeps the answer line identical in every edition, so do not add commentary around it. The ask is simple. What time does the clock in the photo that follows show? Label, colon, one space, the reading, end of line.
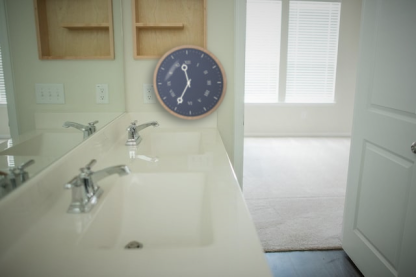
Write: 11:35
